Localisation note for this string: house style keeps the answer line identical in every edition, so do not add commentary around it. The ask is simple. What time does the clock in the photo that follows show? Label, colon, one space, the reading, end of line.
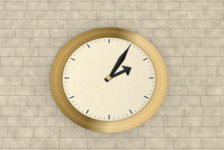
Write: 2:05
